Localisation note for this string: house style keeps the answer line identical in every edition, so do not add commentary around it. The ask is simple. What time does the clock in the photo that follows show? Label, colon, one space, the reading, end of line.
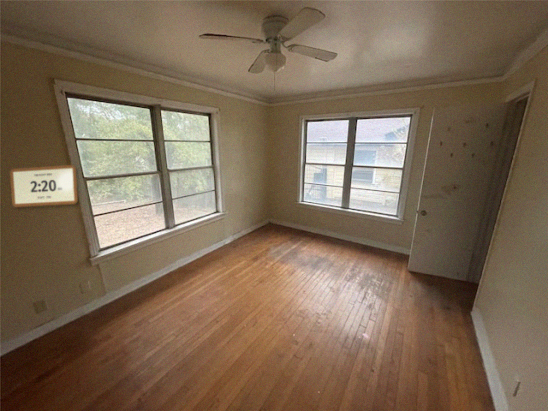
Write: 2:20
